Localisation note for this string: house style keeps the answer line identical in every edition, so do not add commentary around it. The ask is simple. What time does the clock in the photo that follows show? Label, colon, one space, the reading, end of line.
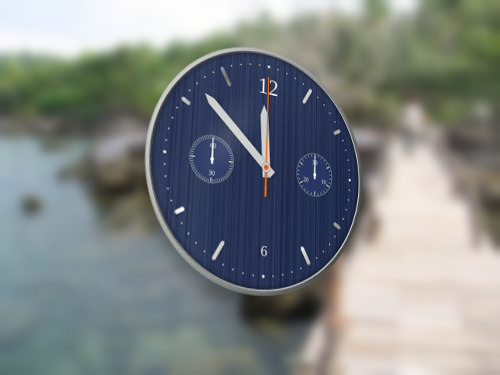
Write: 11:52
